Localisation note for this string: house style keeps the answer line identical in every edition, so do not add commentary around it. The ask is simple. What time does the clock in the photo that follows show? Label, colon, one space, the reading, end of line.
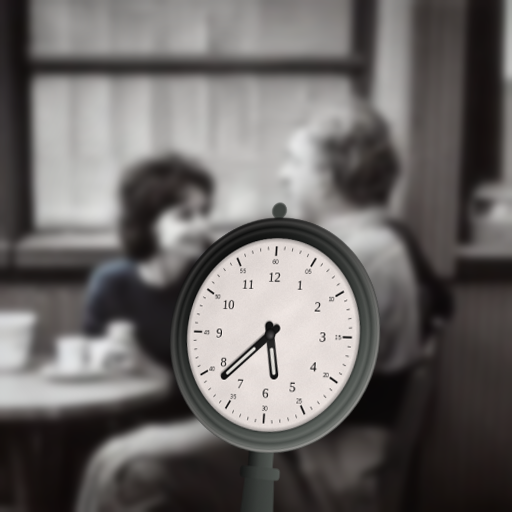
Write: 5:38
